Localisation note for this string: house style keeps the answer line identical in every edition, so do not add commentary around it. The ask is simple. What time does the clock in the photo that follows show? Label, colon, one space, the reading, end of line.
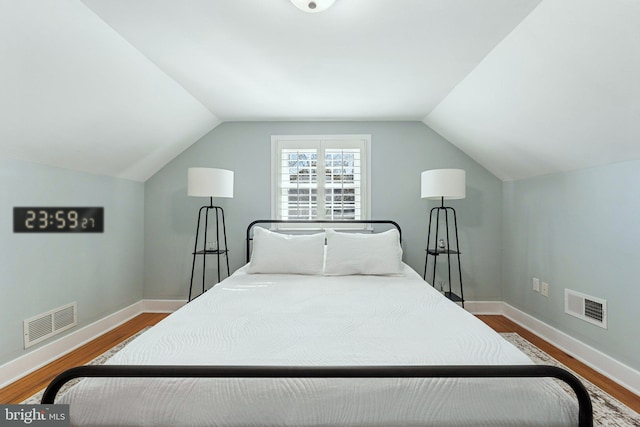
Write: 23:59
